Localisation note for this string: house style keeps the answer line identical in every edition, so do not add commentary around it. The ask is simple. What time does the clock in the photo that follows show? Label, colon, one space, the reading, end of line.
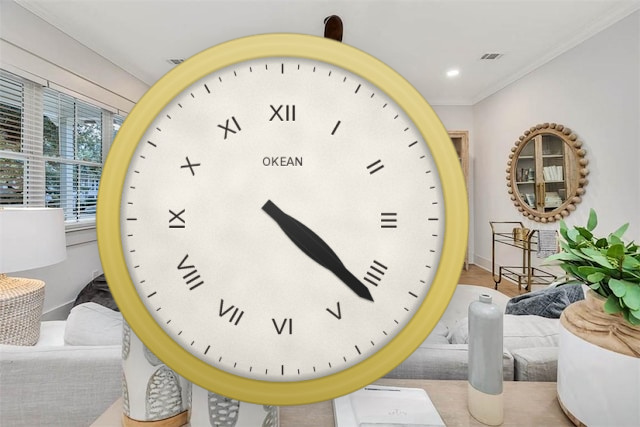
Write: 4:22
